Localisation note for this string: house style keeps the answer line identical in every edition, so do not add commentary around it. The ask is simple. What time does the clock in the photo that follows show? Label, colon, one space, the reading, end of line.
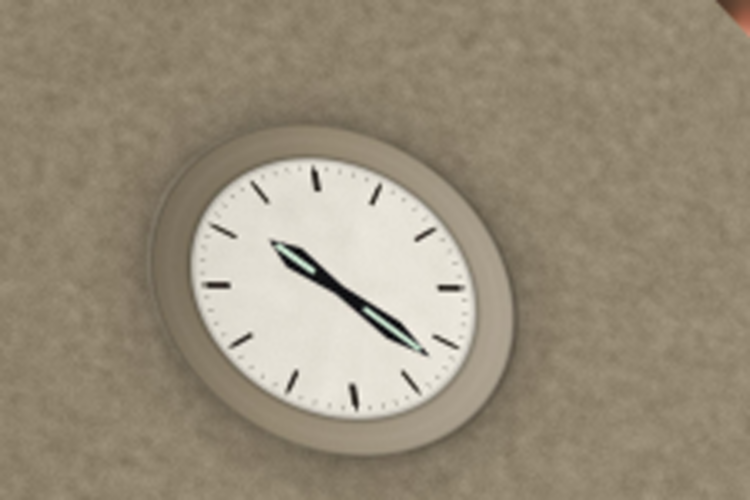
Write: 10:22
